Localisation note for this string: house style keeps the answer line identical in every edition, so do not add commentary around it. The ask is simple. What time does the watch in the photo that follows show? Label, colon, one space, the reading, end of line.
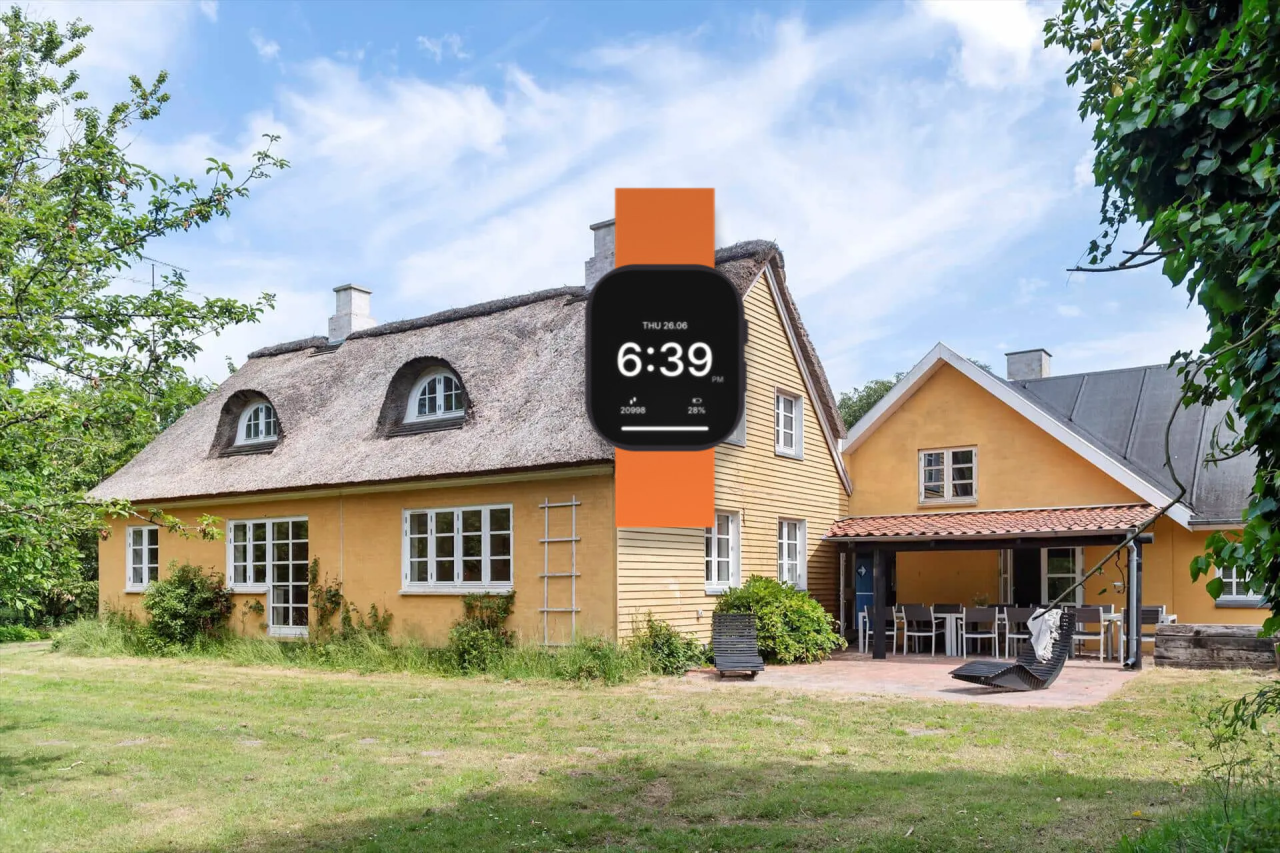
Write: 6:39
